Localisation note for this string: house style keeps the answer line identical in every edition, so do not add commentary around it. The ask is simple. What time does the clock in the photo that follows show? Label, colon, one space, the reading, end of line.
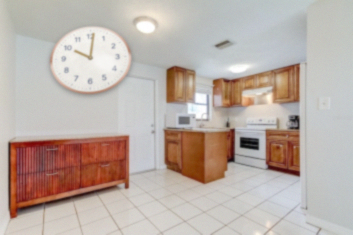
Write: 10:01
